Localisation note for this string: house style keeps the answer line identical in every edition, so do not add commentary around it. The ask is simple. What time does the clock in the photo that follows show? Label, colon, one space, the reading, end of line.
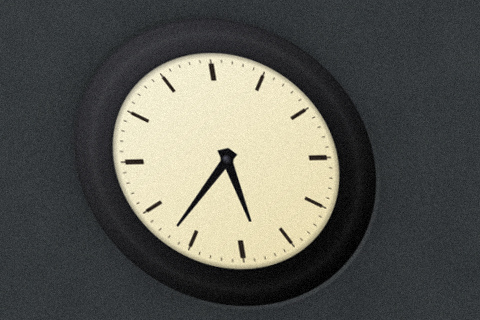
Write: 5:37
